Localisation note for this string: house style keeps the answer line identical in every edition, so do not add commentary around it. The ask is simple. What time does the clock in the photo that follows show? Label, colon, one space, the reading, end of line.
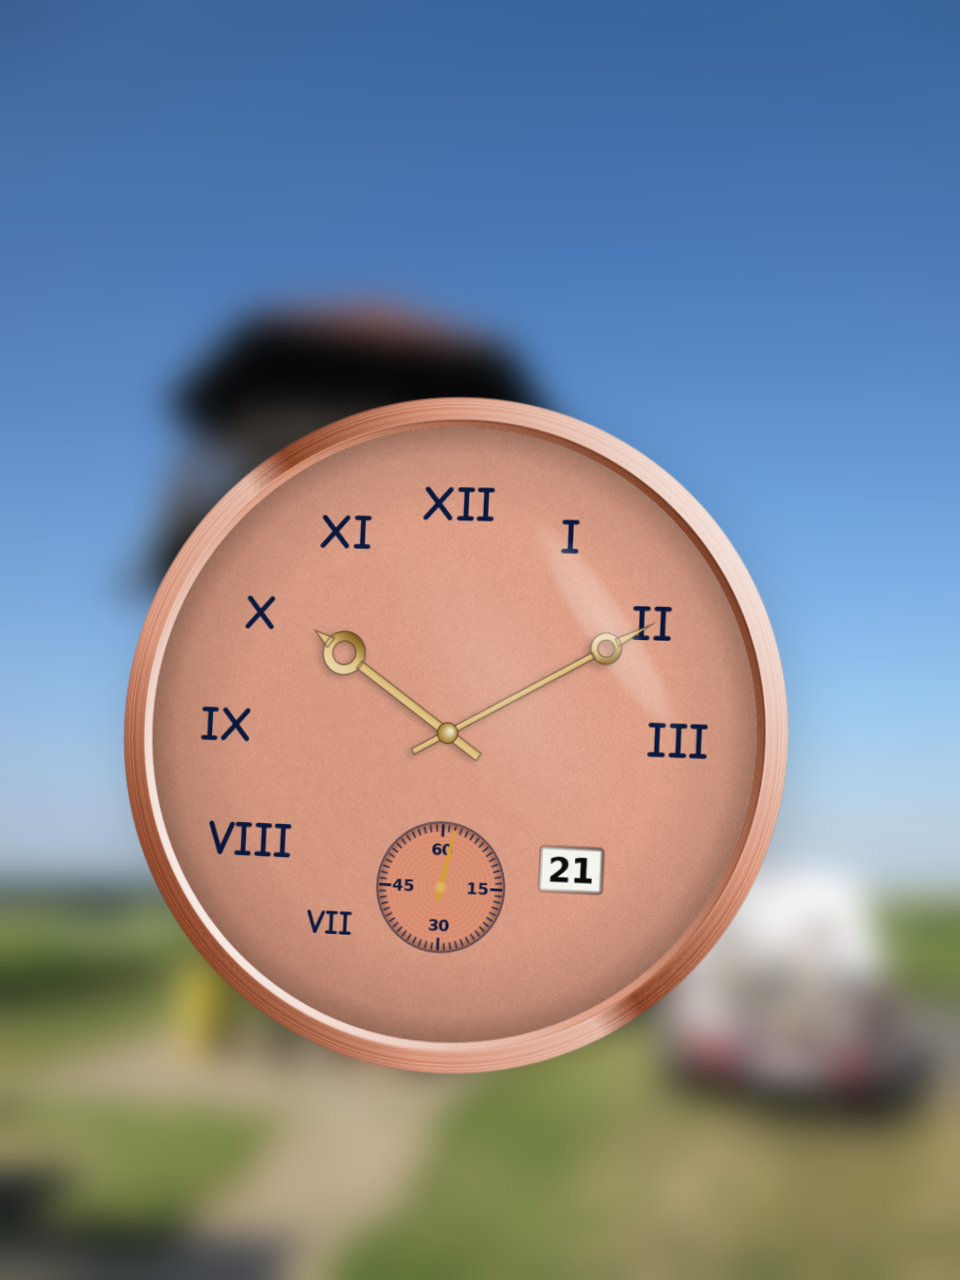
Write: 10:10:02
